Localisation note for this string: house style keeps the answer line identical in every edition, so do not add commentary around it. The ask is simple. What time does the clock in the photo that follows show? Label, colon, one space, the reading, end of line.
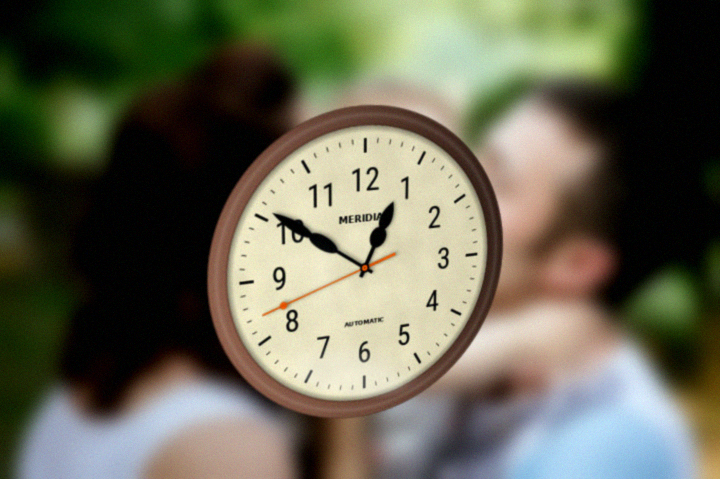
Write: 12:50:42
